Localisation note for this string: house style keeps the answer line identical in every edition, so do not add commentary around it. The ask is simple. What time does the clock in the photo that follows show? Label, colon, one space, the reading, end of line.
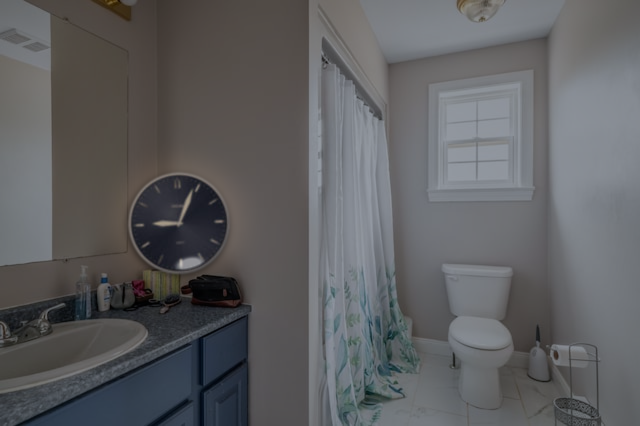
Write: 9:04
